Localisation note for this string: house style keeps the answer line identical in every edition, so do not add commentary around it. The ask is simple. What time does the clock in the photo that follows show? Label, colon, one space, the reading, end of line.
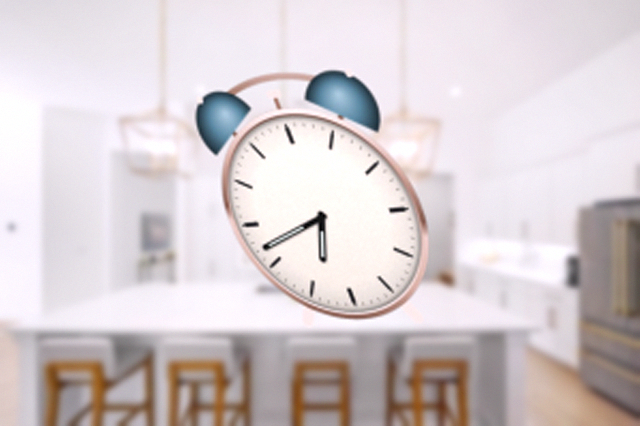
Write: 6:42
